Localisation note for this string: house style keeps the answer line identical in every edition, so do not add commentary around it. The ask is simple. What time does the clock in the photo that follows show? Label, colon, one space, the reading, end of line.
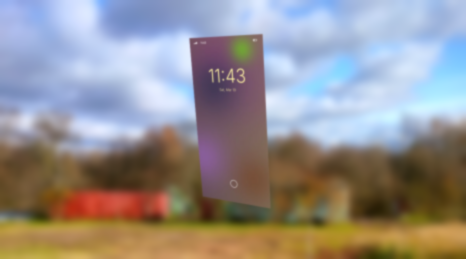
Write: 11:43
